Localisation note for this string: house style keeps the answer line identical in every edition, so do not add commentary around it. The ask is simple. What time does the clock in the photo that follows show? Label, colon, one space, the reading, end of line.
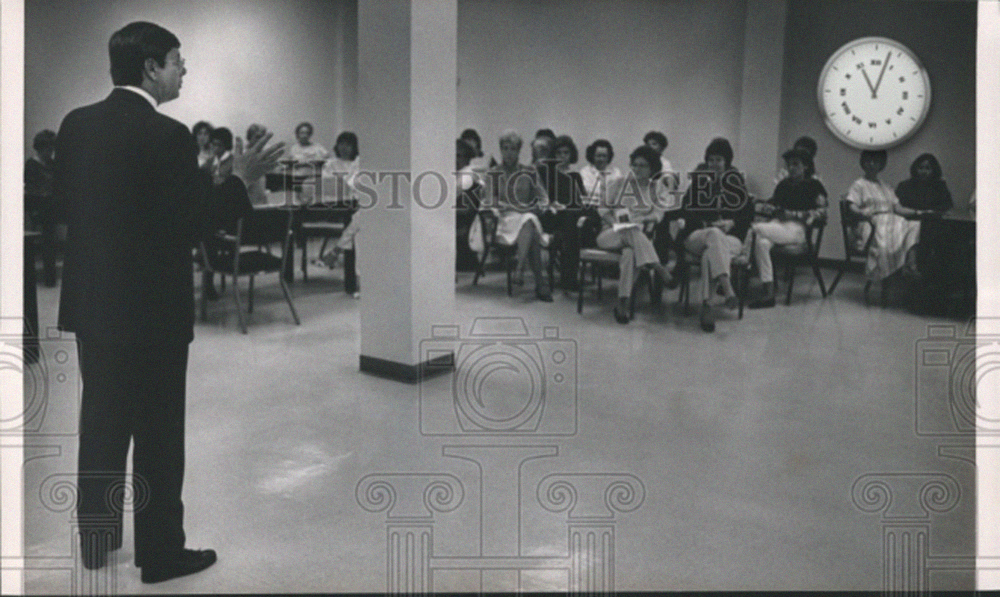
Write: 11:03
